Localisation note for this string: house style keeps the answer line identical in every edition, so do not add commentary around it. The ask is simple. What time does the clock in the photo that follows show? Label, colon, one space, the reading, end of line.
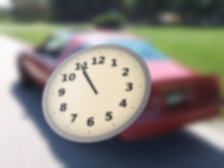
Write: 10:55
